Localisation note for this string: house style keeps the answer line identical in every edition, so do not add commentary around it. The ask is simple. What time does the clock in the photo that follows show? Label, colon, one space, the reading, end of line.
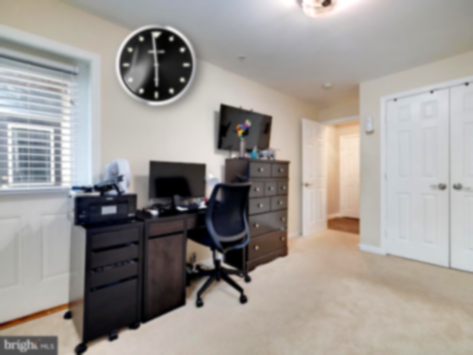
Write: 5:59
